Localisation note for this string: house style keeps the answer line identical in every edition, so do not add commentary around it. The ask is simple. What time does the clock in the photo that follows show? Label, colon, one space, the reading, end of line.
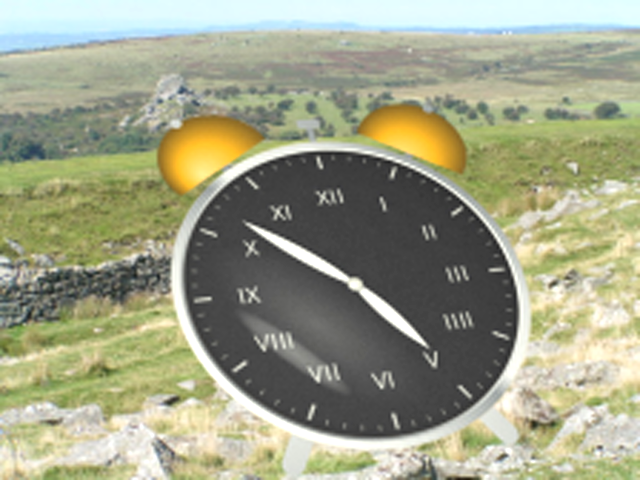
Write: 4:52
